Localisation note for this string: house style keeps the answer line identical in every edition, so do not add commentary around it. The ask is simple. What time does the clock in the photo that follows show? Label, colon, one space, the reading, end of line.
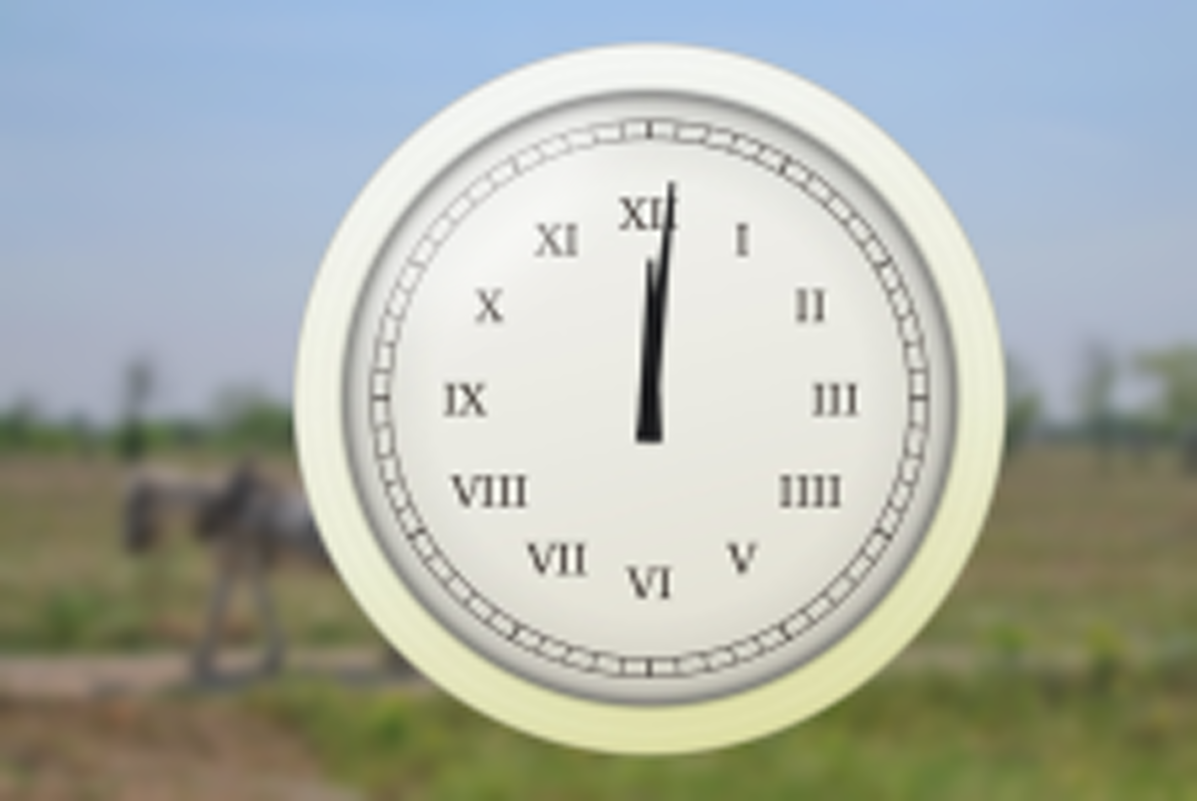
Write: 12:01
